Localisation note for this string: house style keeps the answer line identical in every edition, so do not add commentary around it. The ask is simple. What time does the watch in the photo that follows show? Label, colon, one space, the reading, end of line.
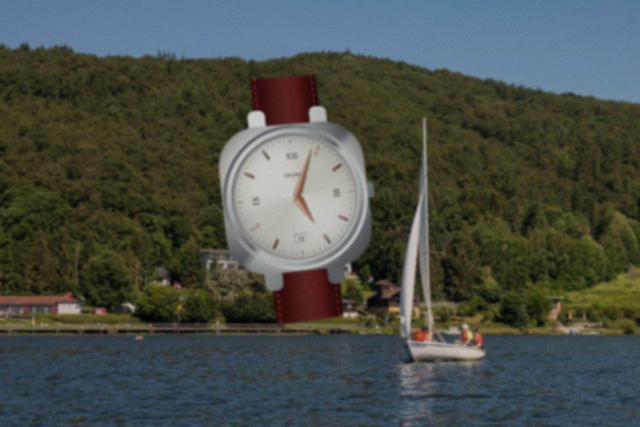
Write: 5:04
